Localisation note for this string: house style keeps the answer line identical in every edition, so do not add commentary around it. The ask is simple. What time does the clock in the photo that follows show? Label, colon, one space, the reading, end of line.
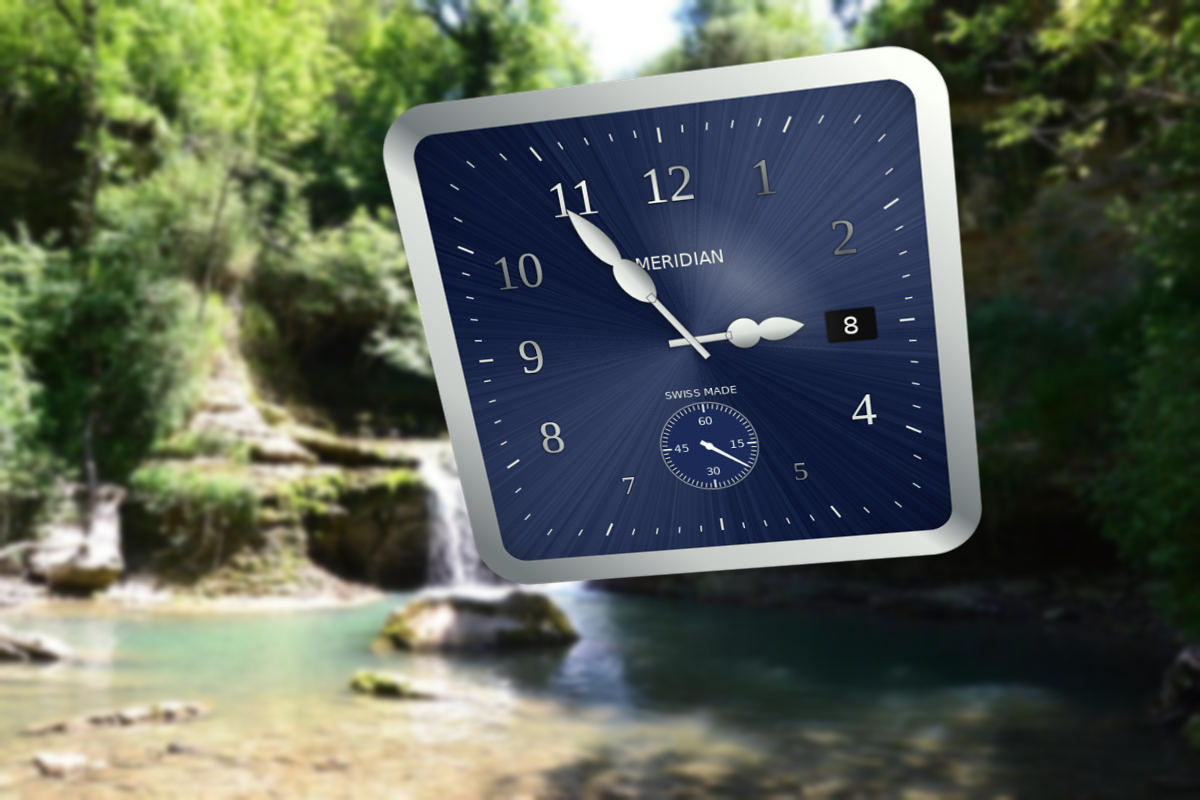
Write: 2:54:21
